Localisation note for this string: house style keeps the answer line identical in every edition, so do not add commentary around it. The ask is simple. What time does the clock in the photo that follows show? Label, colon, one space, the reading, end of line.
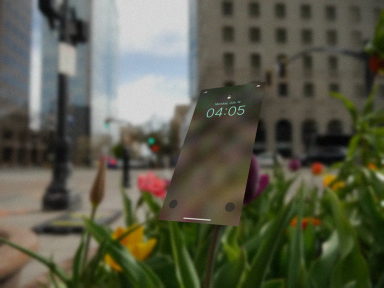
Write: 4:05
